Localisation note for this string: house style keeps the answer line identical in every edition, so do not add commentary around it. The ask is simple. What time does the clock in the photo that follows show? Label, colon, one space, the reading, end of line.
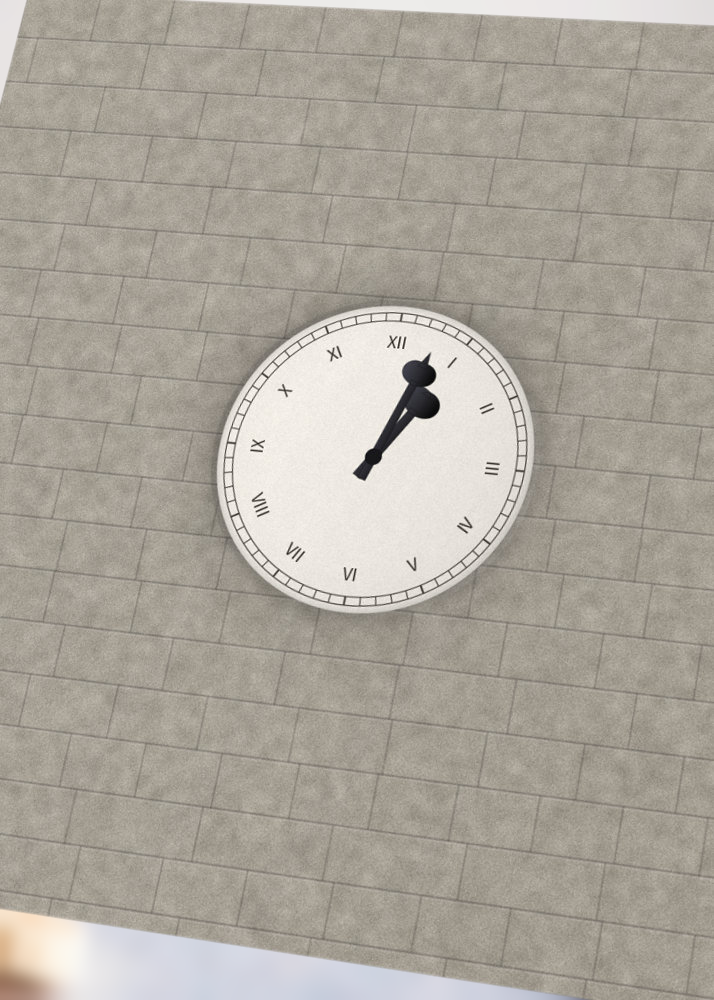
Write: 1:03
